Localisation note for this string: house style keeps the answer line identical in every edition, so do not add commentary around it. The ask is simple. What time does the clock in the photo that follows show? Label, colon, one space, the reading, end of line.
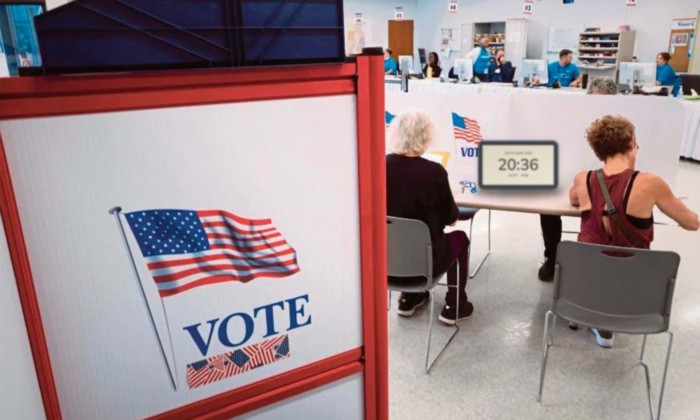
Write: 20:36
